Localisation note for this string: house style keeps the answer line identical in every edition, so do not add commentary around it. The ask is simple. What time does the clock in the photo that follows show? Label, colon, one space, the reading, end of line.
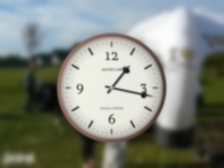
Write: 1:17
